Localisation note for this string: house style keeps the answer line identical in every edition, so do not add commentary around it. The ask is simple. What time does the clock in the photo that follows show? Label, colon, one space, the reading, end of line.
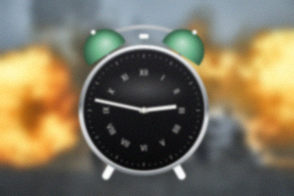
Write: 2:47
